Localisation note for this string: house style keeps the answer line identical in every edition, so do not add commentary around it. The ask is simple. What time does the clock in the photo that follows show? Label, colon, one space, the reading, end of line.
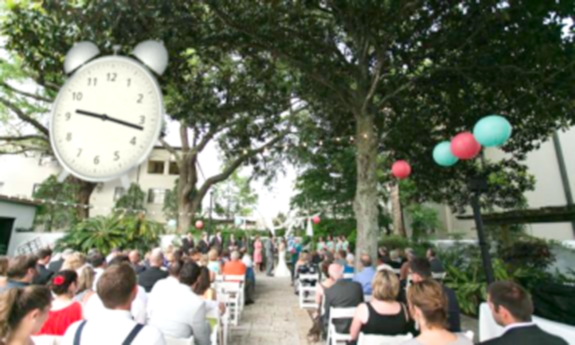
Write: 9:17
